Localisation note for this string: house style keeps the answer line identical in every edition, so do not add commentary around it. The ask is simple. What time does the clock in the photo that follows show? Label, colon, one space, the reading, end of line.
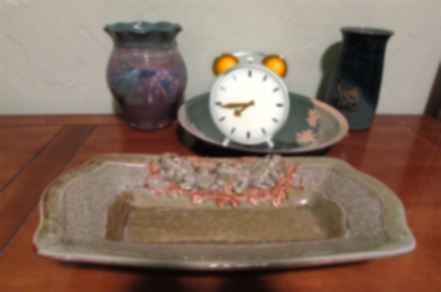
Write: 7:44
